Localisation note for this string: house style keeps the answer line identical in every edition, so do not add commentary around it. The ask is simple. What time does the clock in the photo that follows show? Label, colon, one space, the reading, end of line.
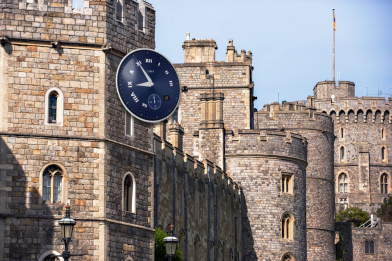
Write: 8:55
